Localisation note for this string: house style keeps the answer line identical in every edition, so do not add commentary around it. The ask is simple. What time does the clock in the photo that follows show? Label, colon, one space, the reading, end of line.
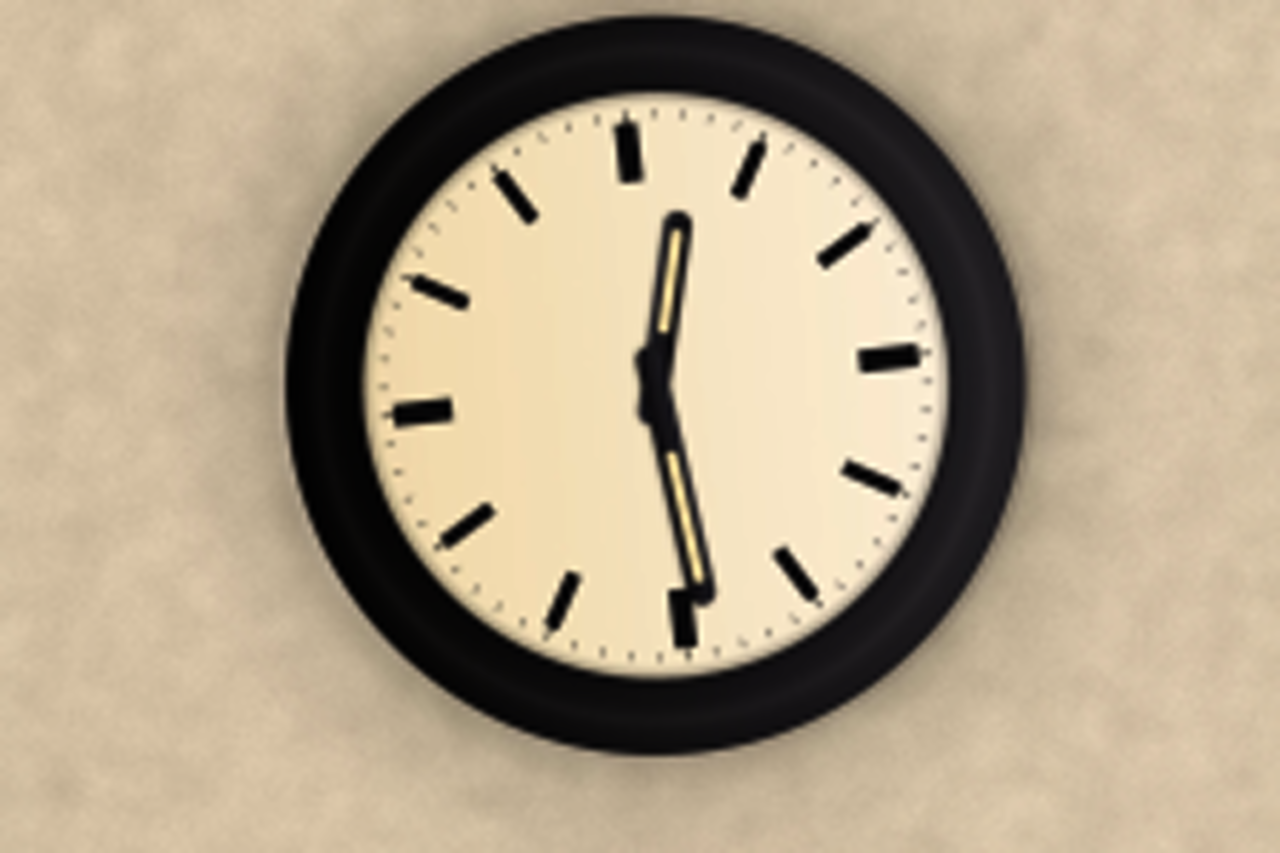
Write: 12:29
